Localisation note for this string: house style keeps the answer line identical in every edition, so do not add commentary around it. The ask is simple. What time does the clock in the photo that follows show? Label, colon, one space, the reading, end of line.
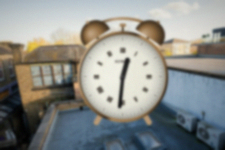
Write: 12:31
